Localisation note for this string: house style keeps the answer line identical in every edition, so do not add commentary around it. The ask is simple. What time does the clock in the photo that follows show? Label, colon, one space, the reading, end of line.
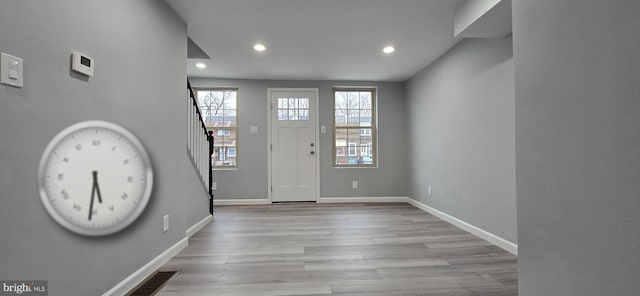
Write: 5:31
